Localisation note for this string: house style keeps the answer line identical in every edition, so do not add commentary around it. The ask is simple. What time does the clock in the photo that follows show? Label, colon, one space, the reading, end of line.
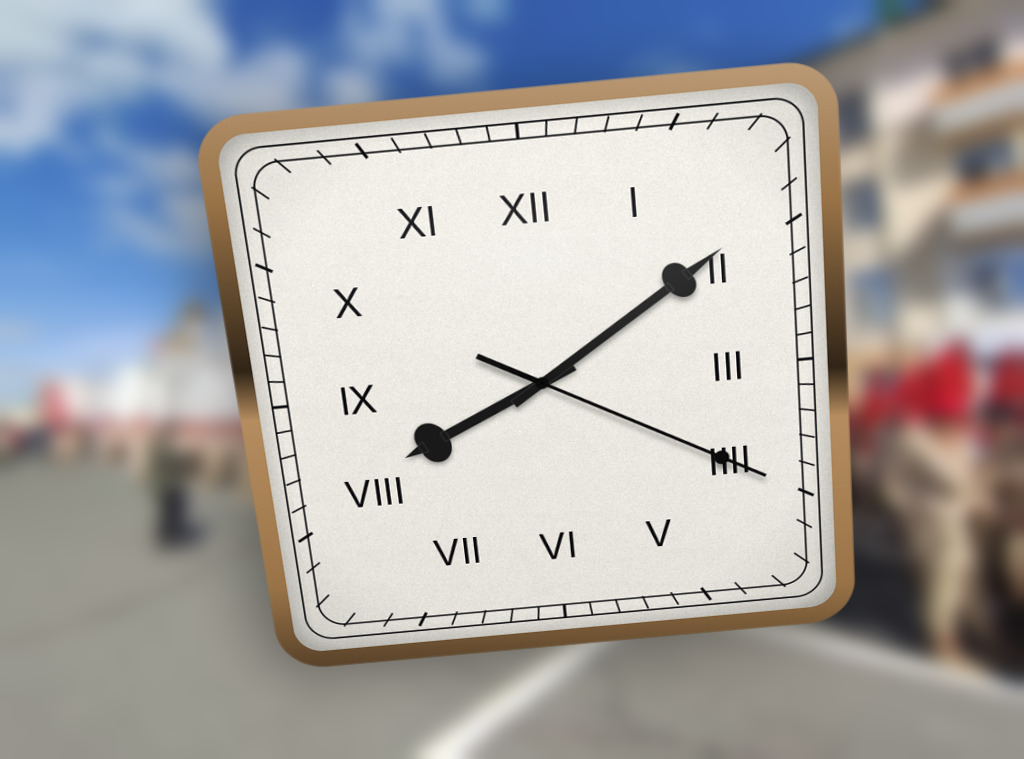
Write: 8:09:20
